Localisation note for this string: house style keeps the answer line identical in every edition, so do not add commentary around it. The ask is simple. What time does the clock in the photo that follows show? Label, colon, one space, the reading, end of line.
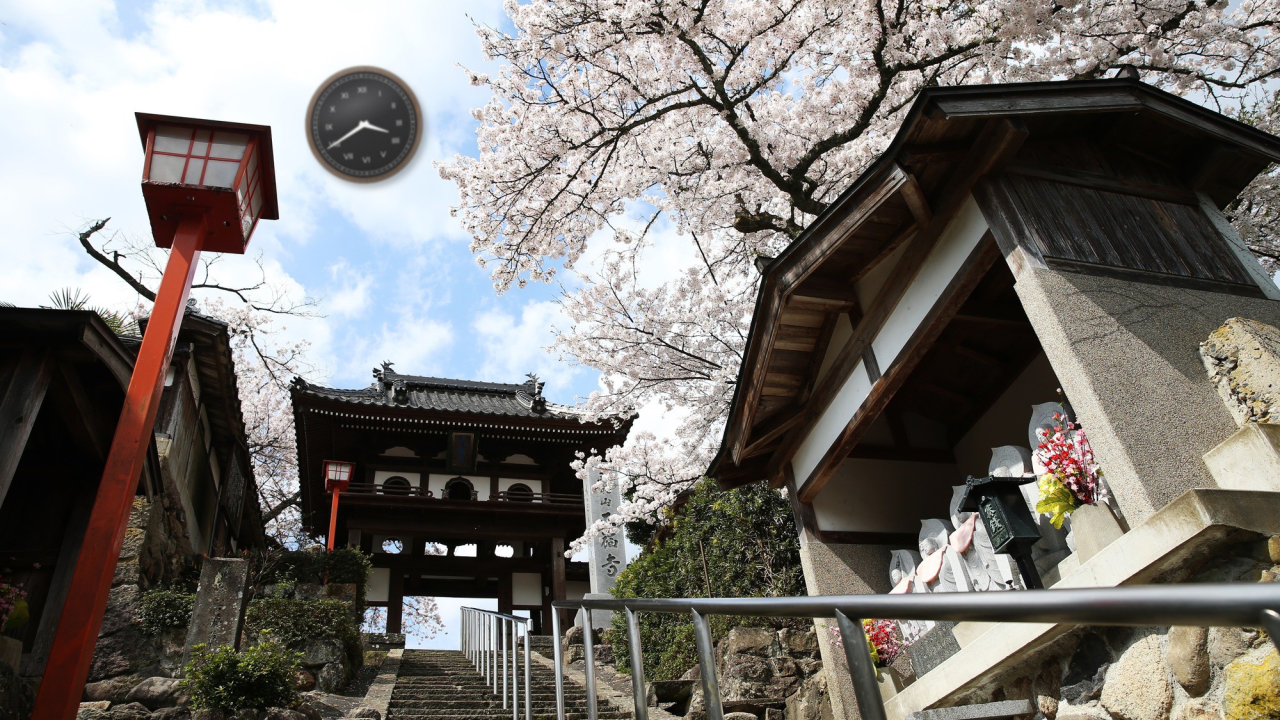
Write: 3:40
